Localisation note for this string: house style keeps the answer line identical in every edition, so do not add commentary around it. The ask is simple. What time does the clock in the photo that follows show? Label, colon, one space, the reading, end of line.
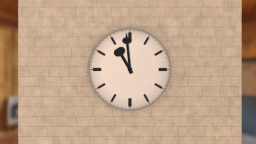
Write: 10:59
